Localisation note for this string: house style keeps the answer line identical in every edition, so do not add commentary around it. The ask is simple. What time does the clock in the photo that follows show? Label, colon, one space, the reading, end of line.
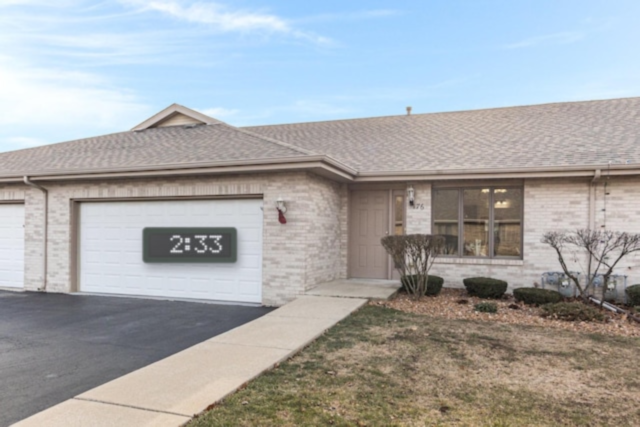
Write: 2:33
